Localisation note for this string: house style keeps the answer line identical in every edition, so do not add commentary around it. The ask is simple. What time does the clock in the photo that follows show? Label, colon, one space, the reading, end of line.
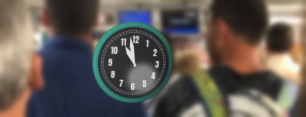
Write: 10:58
